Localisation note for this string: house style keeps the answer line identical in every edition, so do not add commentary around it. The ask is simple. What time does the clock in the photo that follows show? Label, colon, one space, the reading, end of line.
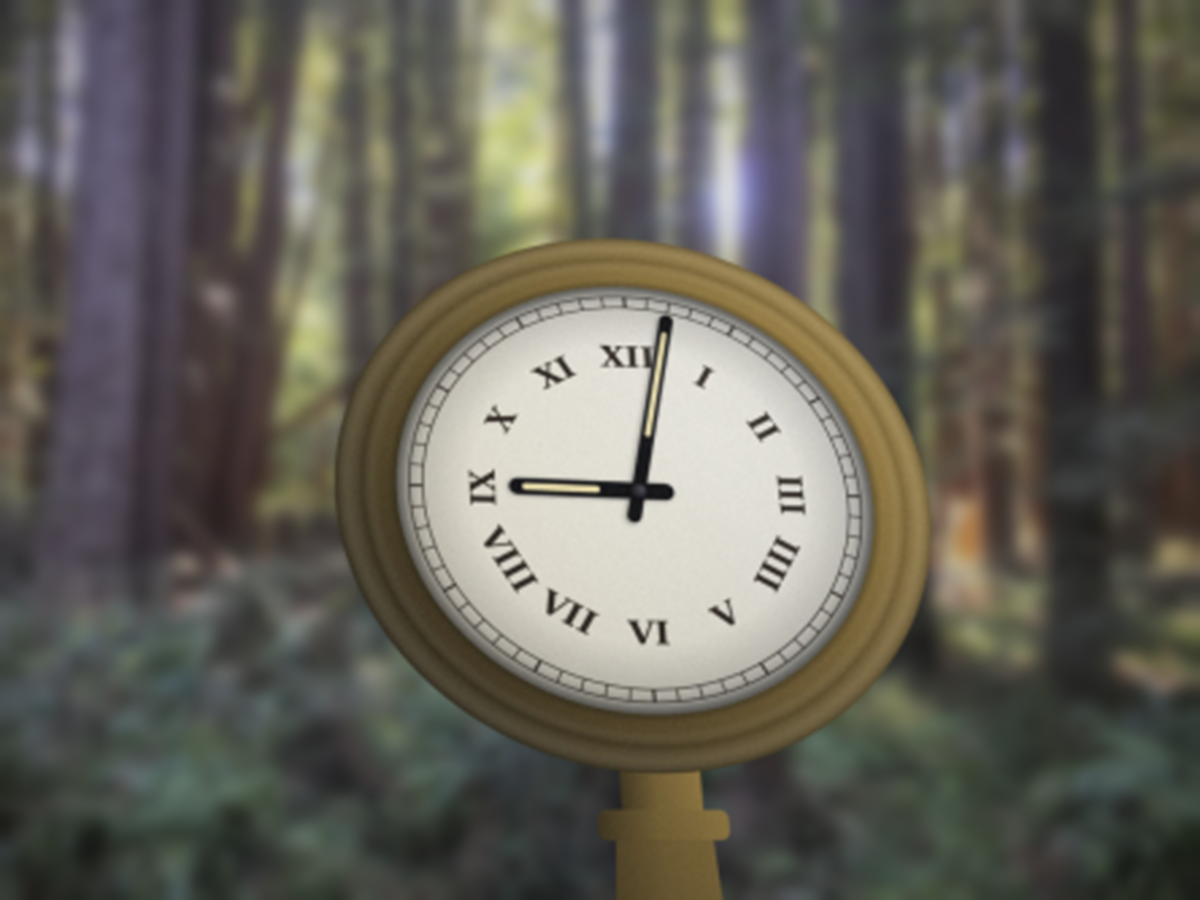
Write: 9:02
